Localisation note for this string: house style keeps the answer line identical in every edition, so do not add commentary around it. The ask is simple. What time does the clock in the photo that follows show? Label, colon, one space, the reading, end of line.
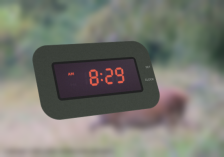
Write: 8:29
